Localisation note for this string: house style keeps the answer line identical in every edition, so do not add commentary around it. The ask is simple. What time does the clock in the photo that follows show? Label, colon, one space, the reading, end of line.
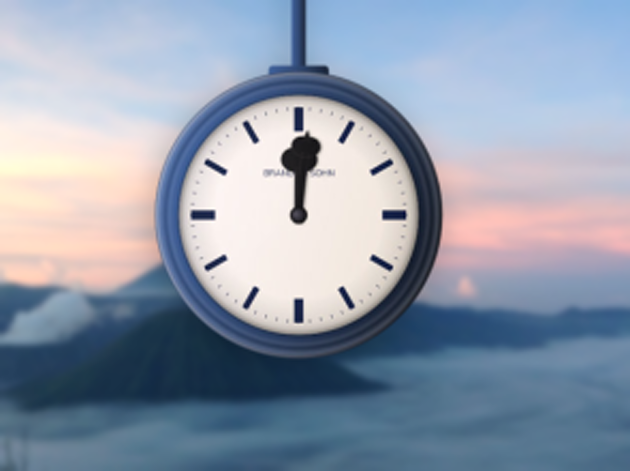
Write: 12:01
